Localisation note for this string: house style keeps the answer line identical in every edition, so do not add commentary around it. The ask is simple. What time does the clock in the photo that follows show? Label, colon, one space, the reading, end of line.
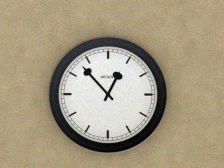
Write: 12:53
